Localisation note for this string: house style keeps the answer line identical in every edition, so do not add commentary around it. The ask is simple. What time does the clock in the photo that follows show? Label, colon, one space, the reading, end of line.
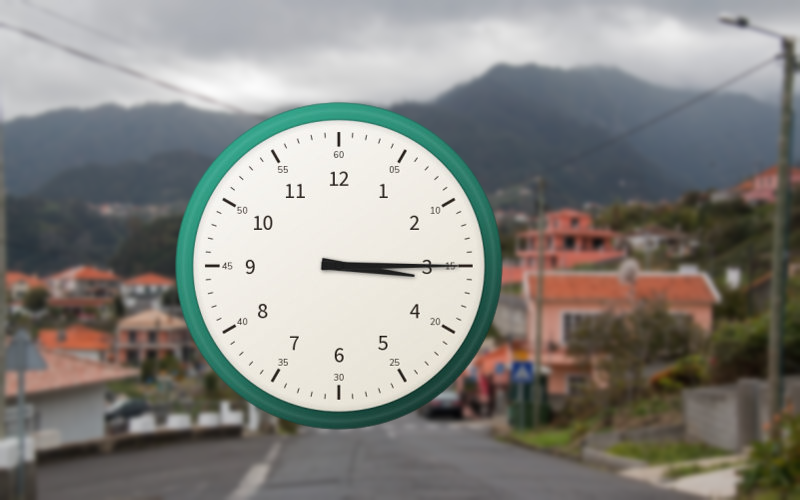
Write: 3:15
